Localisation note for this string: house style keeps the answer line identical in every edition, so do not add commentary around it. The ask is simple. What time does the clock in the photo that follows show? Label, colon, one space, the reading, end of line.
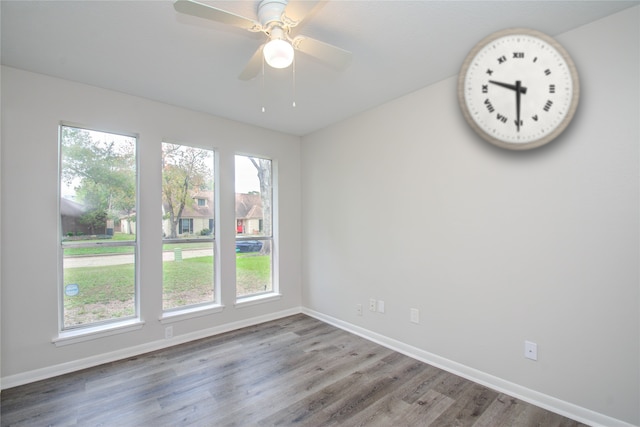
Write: 9:30
